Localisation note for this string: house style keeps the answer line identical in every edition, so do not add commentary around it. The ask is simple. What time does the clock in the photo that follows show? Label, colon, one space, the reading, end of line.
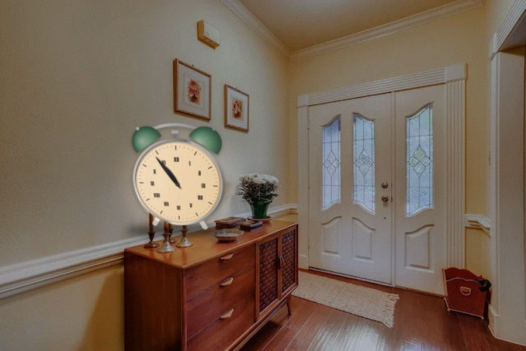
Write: 10:54
